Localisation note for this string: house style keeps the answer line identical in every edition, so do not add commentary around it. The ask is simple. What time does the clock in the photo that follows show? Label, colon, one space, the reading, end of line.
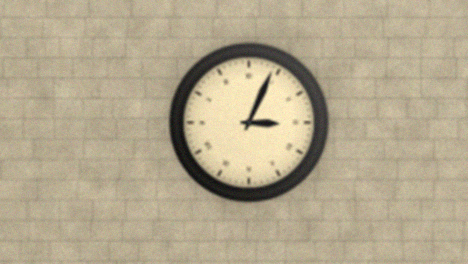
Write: 3:04
